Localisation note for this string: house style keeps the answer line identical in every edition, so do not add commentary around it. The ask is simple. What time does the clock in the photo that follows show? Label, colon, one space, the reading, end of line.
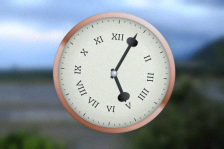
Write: 5:04
